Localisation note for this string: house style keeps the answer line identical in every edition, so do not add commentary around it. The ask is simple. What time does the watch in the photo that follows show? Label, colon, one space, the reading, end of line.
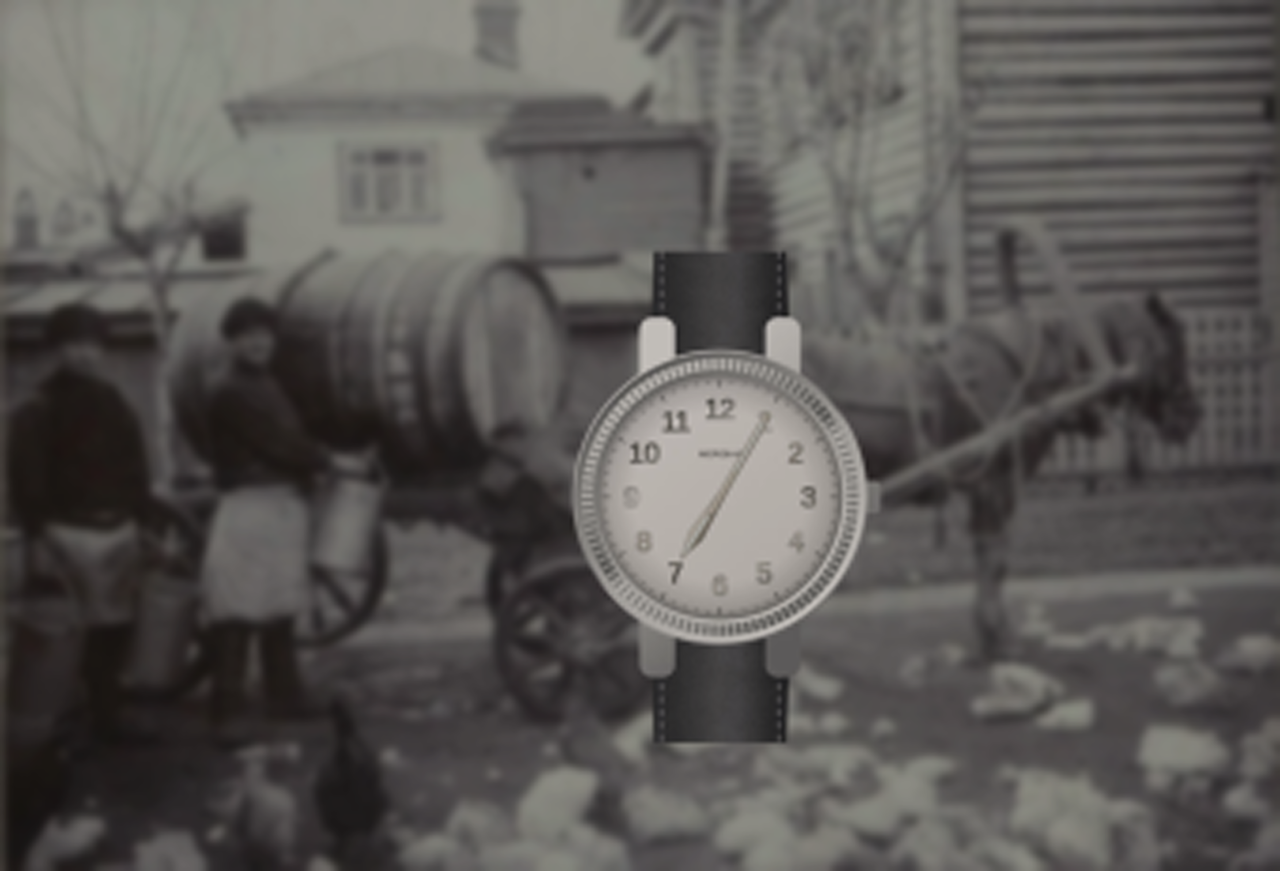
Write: 7:05
